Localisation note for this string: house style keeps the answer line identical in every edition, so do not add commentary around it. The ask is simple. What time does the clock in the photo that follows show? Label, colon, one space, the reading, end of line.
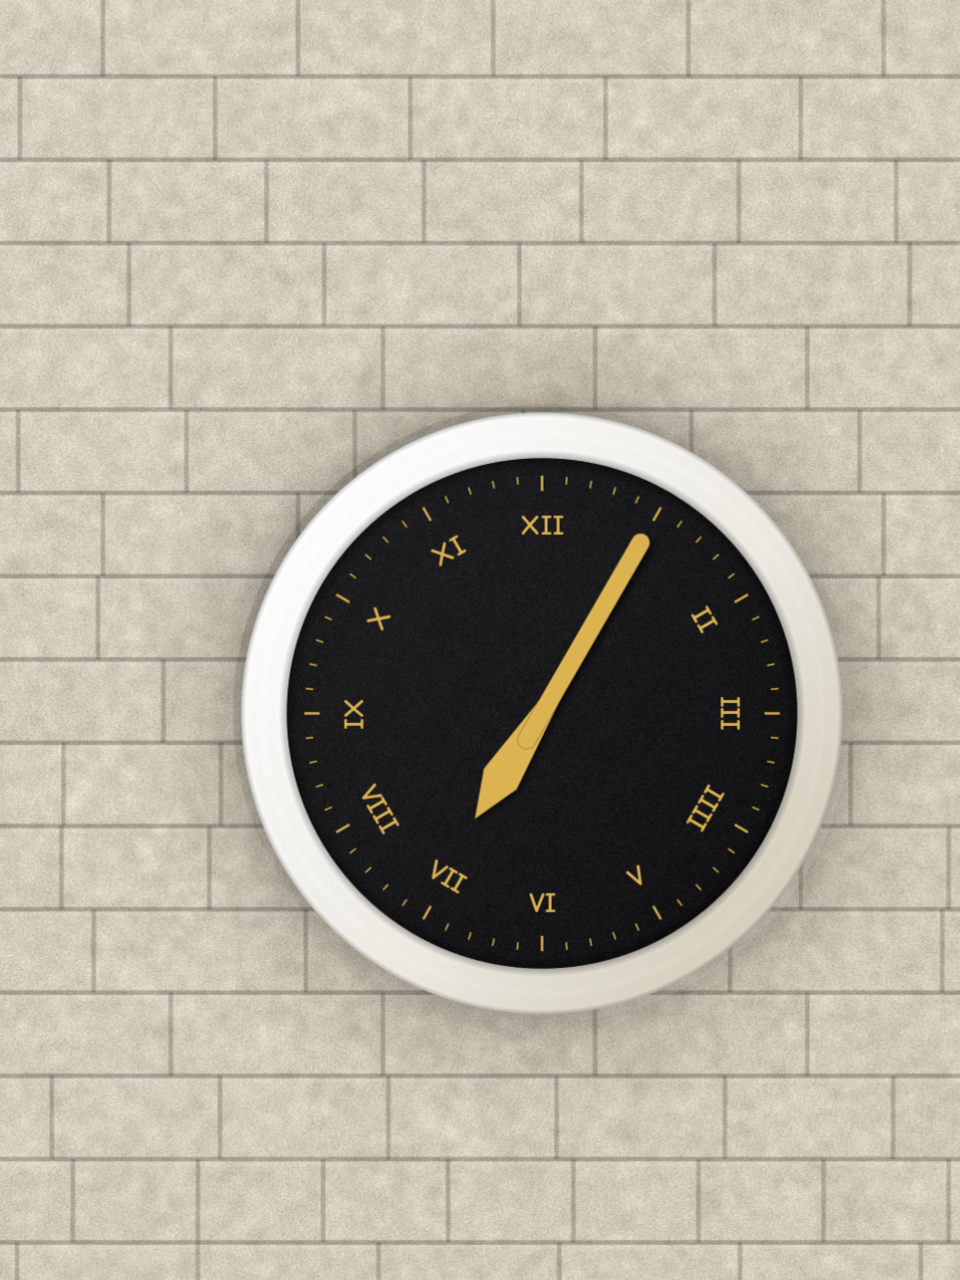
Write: 7:05
